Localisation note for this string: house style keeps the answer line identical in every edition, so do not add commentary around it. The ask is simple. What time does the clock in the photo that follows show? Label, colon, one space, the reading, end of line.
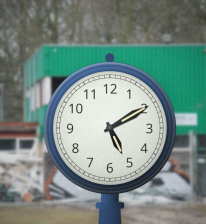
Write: 5:10
